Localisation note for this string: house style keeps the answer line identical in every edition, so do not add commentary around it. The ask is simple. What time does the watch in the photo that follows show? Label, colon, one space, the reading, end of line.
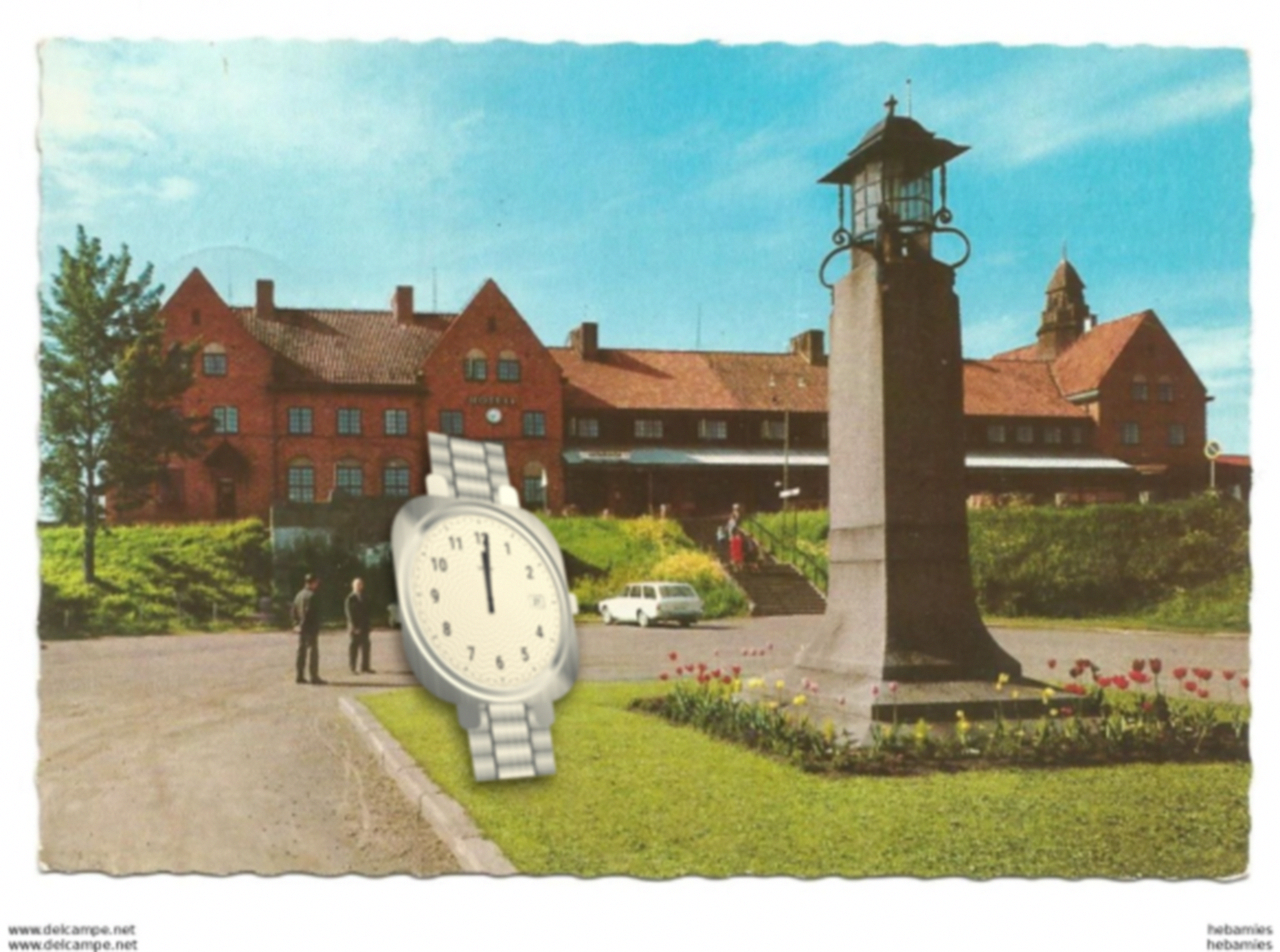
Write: 12:01
